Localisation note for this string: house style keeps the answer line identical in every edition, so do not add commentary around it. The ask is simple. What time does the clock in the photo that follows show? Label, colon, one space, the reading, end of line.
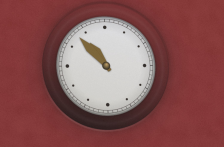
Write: 10:53
